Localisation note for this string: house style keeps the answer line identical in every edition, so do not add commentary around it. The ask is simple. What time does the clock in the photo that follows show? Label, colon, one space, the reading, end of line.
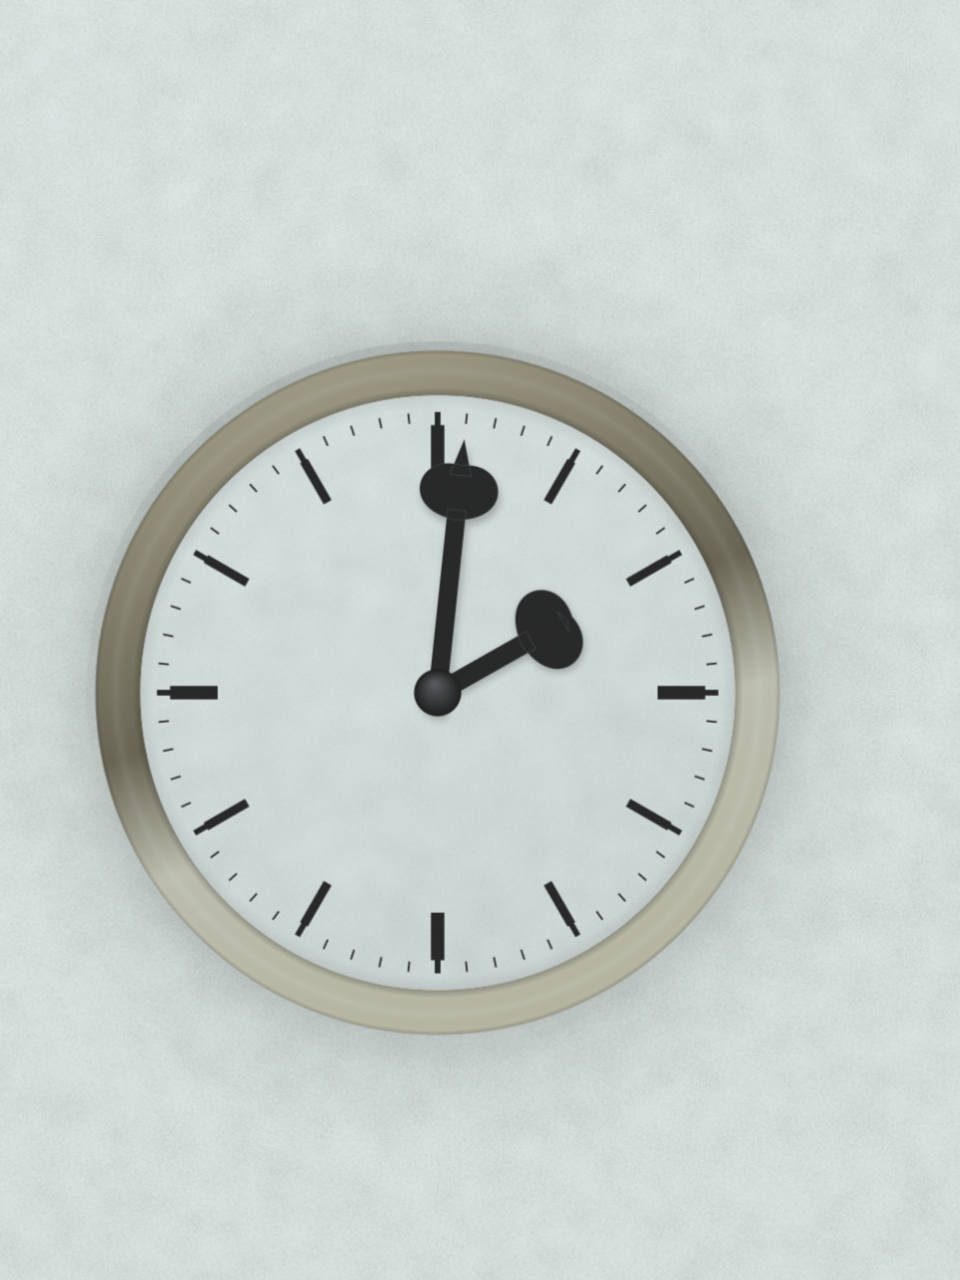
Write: 2:01
